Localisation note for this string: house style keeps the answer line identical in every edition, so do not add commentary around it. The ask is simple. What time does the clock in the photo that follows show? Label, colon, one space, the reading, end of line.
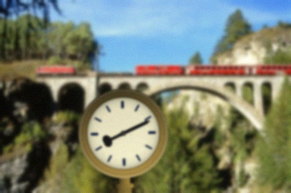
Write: 8:11
